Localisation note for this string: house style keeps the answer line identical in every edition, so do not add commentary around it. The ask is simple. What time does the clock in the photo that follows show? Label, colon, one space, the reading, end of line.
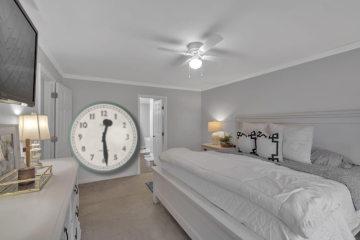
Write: 12:29
